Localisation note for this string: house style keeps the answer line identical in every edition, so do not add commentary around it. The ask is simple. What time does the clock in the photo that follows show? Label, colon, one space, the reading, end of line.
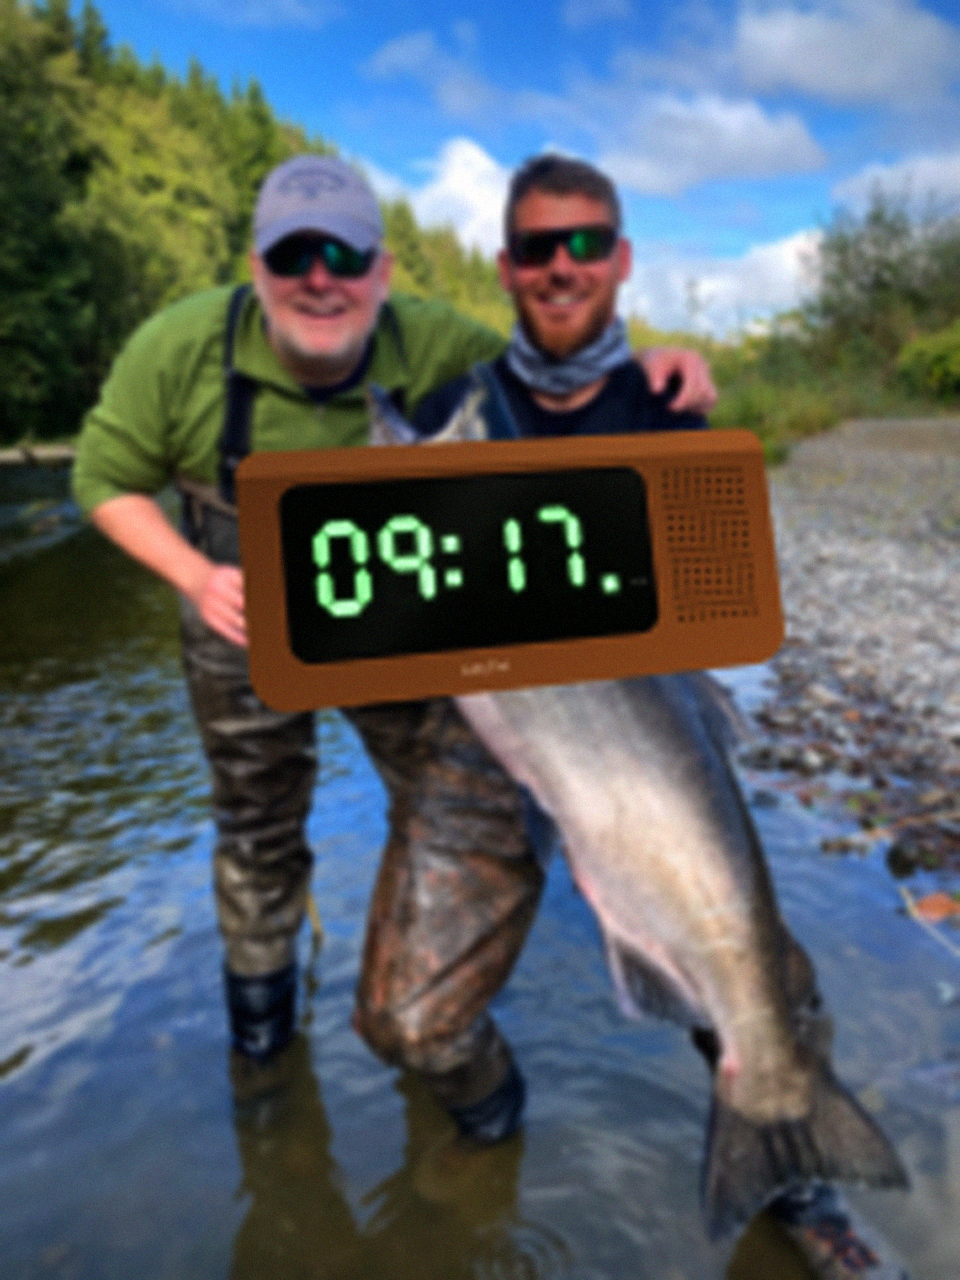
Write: 9:17
